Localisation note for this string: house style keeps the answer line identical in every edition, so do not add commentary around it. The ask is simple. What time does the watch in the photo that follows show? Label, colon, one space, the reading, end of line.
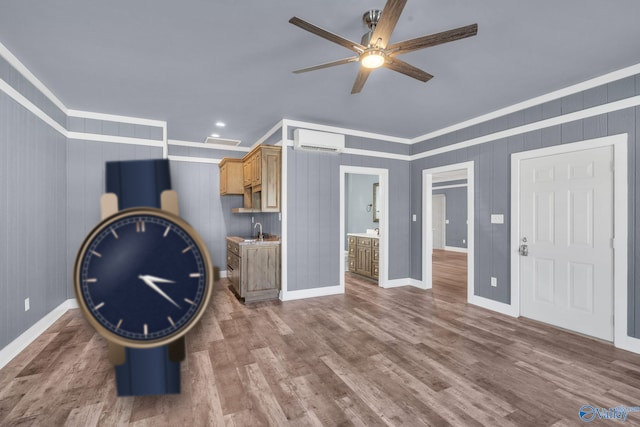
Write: 3:22
